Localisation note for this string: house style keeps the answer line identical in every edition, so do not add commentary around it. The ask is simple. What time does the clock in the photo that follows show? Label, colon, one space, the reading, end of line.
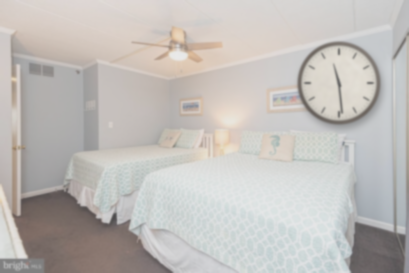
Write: 11:29
